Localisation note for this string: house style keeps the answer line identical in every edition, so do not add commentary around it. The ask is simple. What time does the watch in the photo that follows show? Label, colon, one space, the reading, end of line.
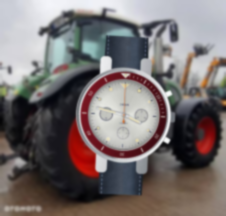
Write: 3:47
